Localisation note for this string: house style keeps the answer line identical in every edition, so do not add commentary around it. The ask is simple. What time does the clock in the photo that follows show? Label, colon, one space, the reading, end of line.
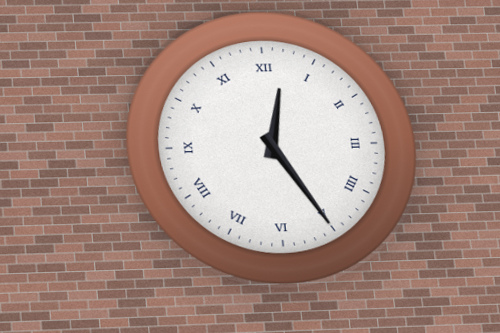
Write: 12:25
